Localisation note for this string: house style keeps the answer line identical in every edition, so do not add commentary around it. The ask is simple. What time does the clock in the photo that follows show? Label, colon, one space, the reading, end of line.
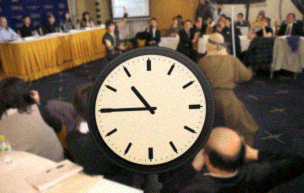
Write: 10:45
